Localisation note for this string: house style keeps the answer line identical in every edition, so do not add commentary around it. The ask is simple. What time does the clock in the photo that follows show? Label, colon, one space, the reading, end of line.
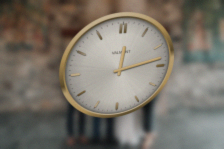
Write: 12:13
